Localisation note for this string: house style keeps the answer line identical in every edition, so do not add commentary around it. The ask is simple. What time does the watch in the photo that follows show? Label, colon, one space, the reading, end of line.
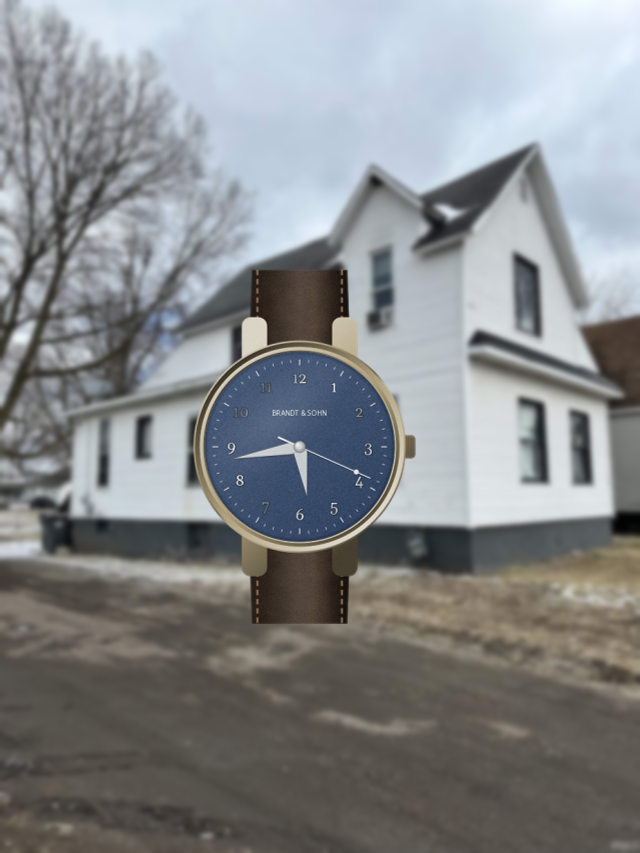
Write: 5:43:19
